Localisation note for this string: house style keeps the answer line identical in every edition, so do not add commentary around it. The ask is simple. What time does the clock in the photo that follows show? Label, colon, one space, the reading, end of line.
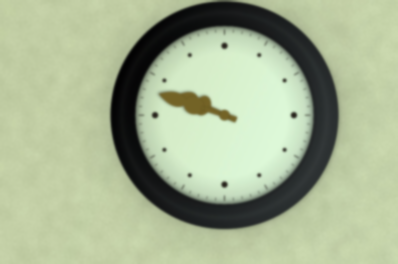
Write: 9:48
